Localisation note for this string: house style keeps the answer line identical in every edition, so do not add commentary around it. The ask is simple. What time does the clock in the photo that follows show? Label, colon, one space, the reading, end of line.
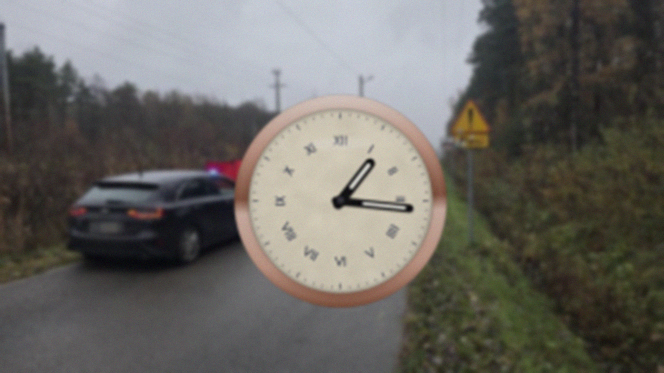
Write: 1:16
